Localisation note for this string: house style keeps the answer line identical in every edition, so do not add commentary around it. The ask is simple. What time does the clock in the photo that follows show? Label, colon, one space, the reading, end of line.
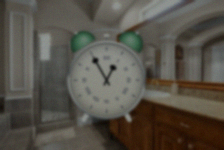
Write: 12:55
